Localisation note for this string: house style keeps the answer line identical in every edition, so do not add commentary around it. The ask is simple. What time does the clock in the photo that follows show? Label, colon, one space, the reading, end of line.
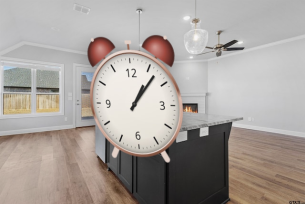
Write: 1:07
